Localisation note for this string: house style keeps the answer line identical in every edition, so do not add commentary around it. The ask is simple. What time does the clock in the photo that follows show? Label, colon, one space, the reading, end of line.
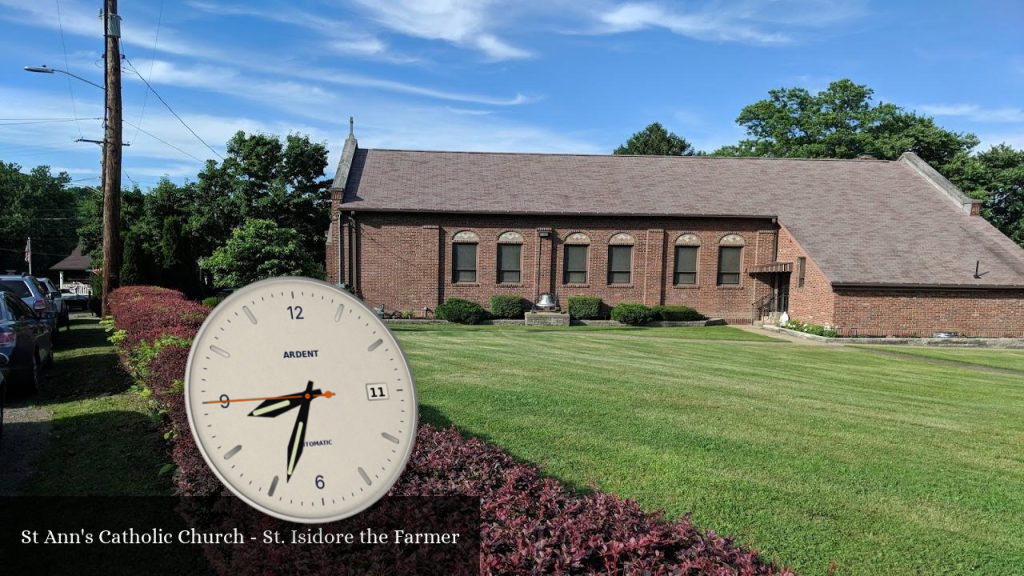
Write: 8:33:45
